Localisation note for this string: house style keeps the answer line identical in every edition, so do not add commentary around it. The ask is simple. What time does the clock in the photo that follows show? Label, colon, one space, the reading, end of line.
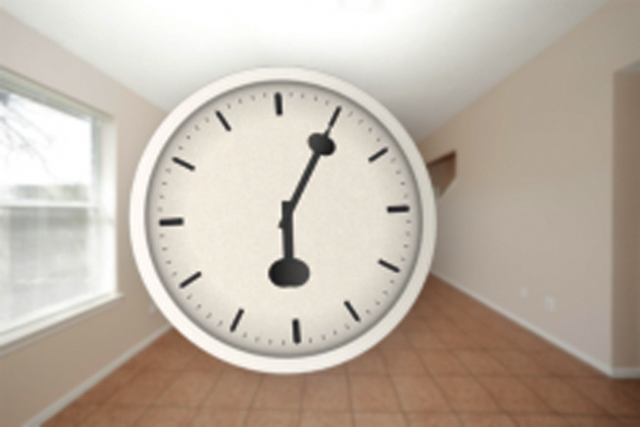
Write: 6:05
